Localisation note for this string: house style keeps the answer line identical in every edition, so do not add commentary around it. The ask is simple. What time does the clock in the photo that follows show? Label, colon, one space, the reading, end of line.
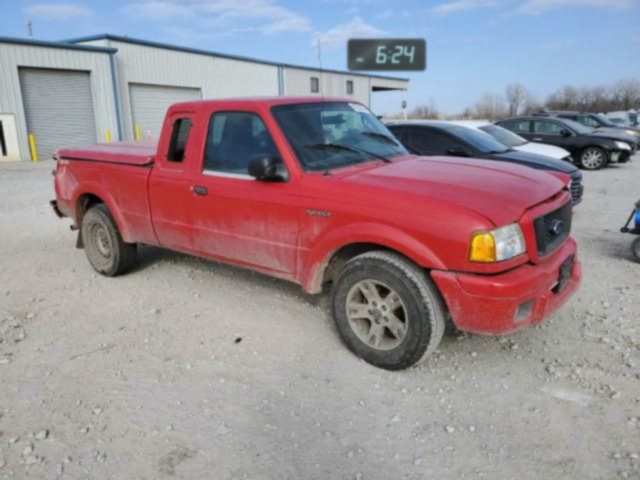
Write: 6:24
